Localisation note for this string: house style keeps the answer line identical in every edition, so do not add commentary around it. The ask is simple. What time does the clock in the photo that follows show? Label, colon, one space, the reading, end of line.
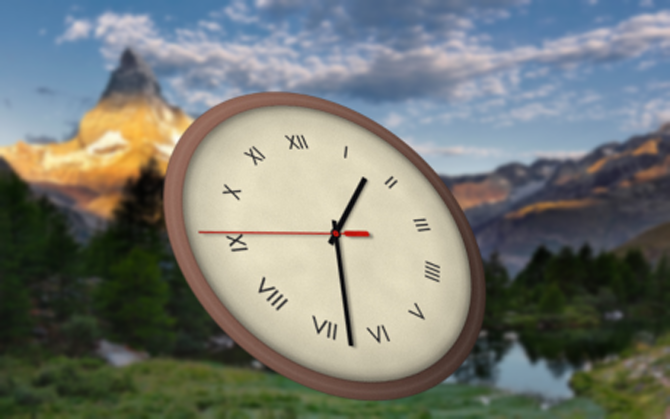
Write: 1:32:46
